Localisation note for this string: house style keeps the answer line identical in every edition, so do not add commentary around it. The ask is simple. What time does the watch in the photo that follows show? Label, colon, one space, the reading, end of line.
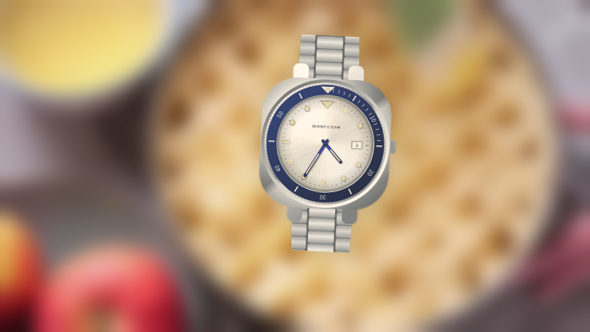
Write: 4:35
